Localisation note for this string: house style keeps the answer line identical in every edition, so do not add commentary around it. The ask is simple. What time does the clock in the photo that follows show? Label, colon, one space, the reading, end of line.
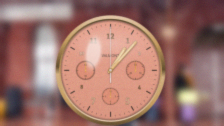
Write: 1:07
